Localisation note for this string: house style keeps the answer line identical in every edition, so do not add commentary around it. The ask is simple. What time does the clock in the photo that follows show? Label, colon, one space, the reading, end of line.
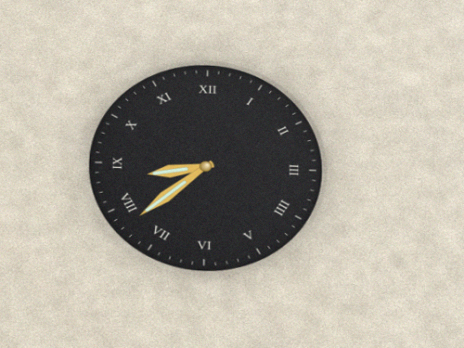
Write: 8:38
